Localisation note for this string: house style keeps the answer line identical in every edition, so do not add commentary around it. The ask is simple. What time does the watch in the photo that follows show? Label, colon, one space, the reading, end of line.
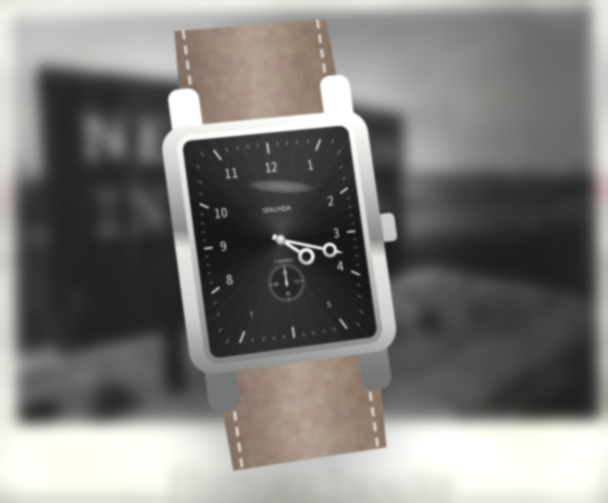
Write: 4:18
